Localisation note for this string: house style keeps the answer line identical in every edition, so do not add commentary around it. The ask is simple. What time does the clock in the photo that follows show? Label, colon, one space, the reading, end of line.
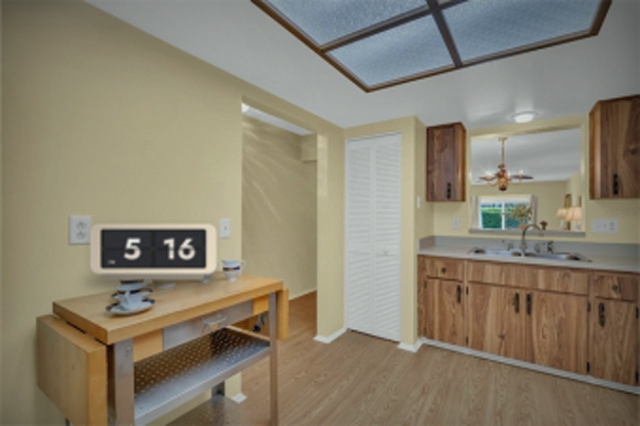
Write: 5:16
